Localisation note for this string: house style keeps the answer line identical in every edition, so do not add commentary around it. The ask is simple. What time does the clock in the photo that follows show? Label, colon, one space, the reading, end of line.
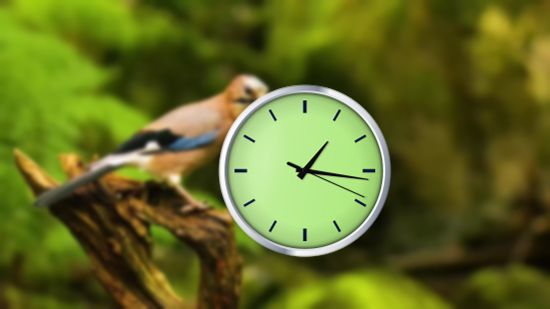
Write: 1:16:19
